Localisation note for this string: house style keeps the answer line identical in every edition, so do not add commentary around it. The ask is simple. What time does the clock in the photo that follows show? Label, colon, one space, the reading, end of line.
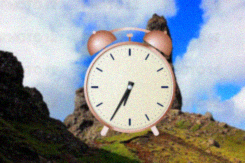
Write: 6:35
